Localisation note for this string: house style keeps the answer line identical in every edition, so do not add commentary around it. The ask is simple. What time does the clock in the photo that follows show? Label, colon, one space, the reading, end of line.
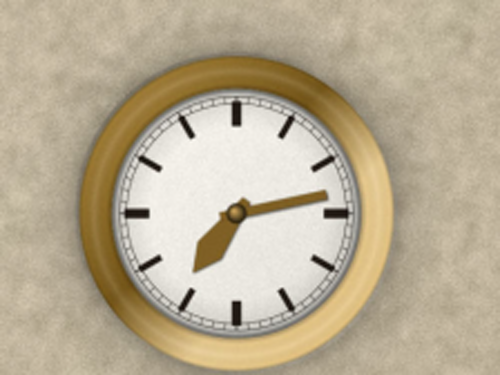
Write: 7:13
